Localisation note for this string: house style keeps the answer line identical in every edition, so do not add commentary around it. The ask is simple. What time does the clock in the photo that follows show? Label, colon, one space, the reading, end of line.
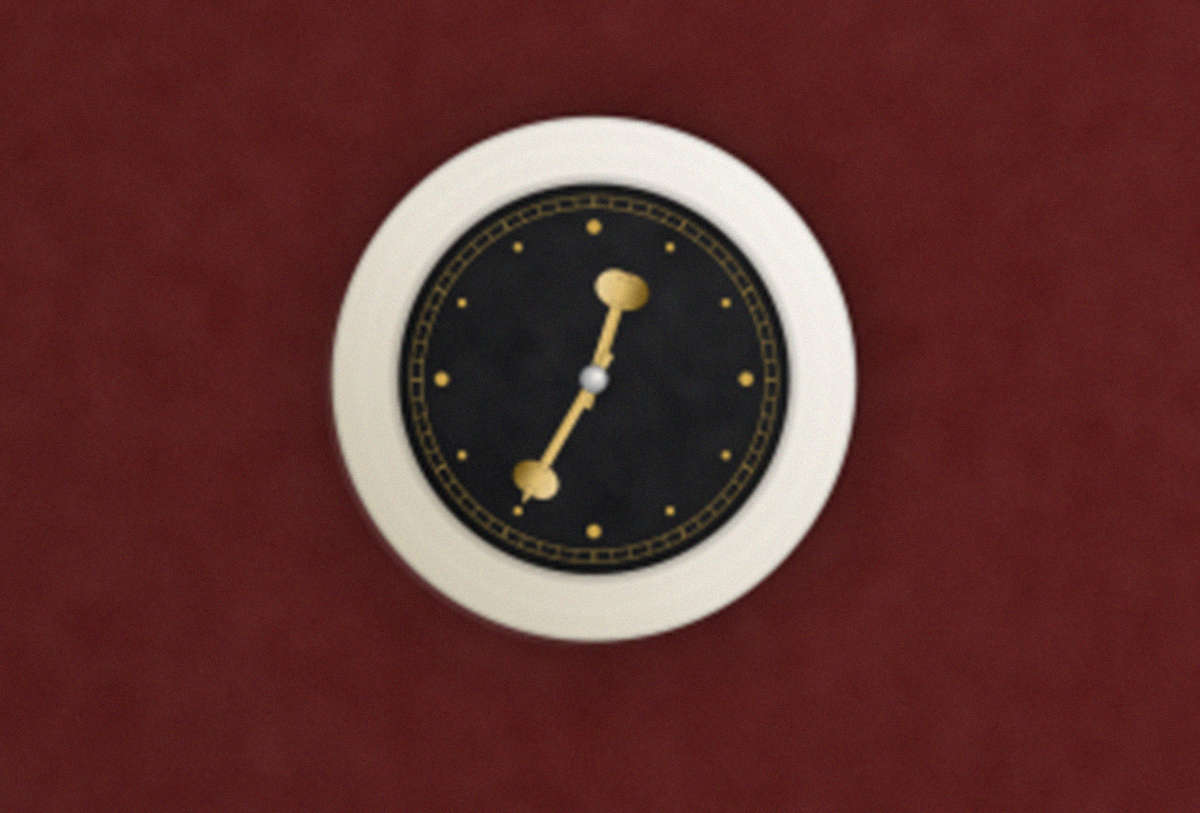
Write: 12:35
